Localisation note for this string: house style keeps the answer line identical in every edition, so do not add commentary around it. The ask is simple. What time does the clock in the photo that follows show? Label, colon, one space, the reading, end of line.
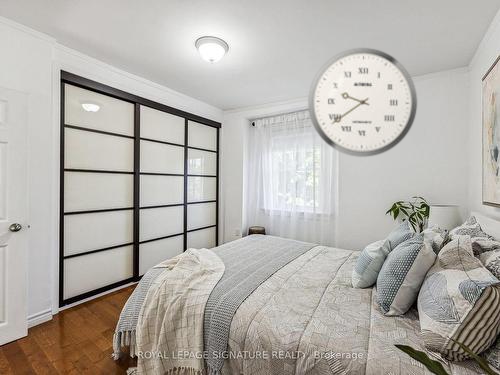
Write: 9:39
